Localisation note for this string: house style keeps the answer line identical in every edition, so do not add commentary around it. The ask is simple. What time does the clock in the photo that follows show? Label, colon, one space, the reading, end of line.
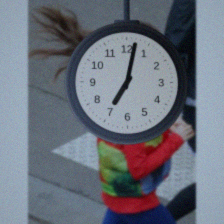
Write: 7:02
